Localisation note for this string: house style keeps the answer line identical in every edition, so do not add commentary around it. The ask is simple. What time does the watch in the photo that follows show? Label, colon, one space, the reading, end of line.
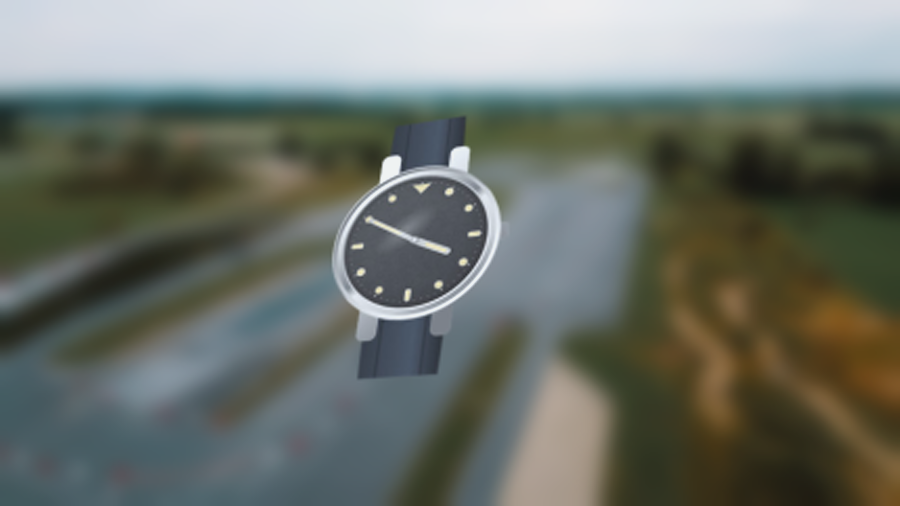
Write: 3:50
